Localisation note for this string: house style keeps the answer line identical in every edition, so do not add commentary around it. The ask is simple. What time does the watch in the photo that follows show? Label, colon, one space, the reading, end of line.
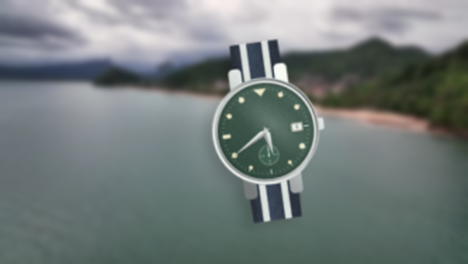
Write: 5:40
